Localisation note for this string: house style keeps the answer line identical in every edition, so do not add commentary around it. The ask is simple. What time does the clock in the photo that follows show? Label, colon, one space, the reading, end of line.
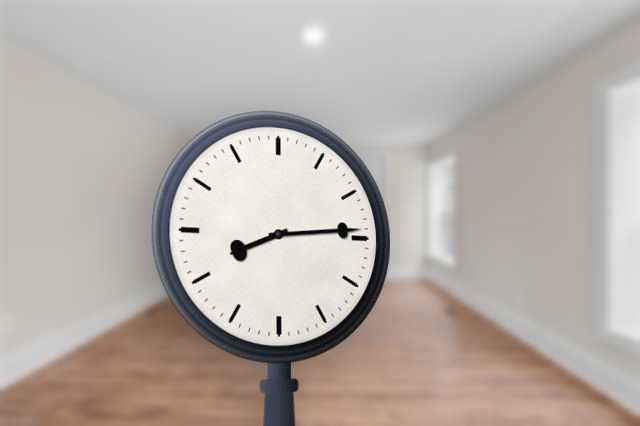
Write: 8:14
